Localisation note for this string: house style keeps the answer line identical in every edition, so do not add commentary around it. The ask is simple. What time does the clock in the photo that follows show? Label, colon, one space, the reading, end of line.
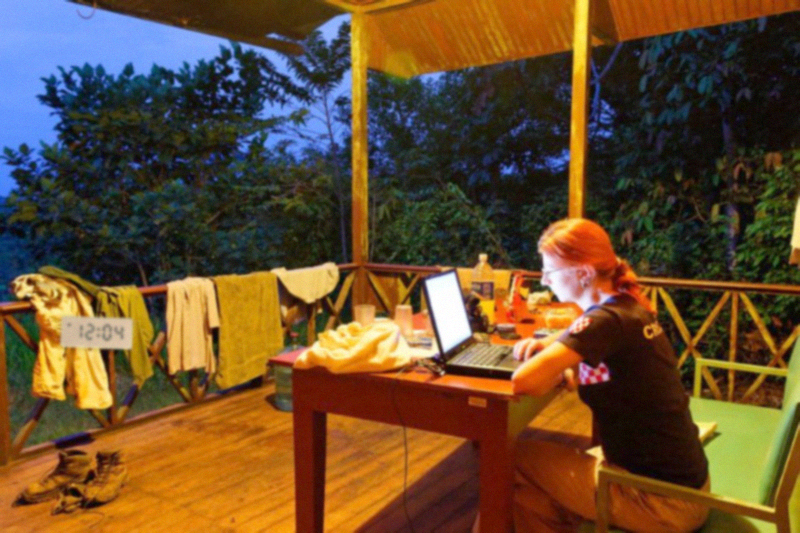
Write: 12:04
